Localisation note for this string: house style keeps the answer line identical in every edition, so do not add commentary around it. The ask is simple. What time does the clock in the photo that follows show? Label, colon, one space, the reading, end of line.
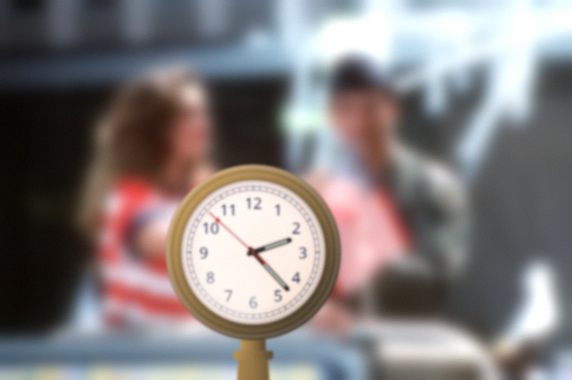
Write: 2:22:52
